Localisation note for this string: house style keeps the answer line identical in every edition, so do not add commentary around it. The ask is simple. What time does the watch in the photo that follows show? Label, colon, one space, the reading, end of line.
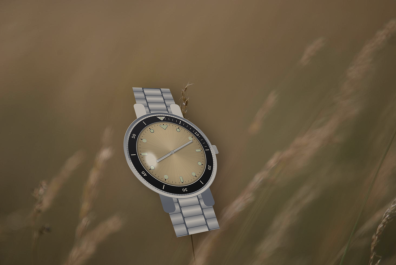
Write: 8:11
